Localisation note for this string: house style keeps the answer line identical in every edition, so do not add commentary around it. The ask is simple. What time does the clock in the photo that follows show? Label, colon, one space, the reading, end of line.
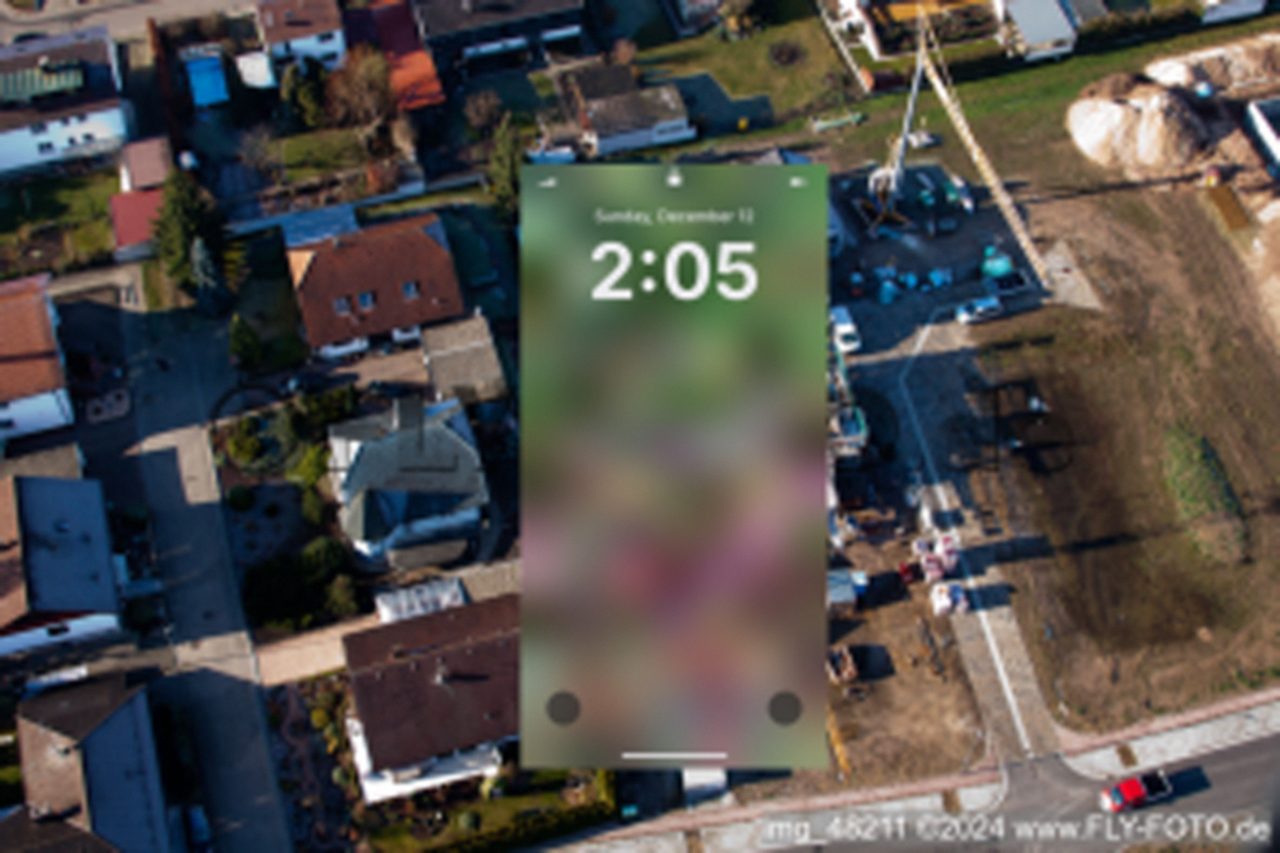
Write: 2:05
